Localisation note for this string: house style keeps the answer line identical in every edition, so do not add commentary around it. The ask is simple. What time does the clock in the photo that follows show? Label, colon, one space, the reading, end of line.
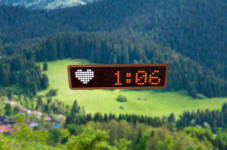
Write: 1:06
